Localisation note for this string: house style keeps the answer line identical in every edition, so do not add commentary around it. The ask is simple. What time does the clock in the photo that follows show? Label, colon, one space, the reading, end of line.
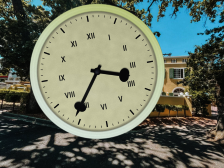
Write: 3:36
